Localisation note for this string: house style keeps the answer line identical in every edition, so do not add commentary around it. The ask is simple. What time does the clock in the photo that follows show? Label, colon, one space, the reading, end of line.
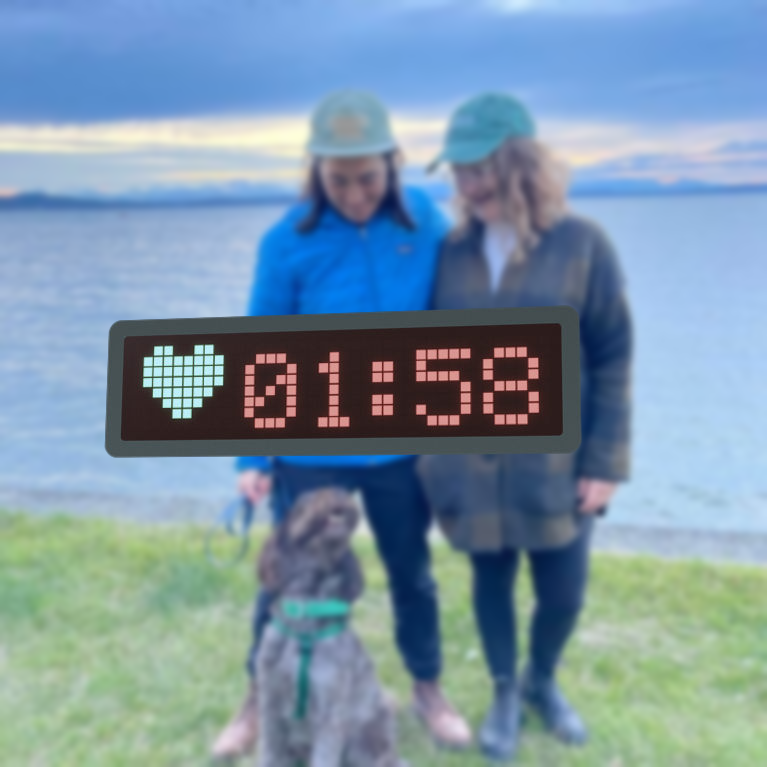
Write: 1:58
